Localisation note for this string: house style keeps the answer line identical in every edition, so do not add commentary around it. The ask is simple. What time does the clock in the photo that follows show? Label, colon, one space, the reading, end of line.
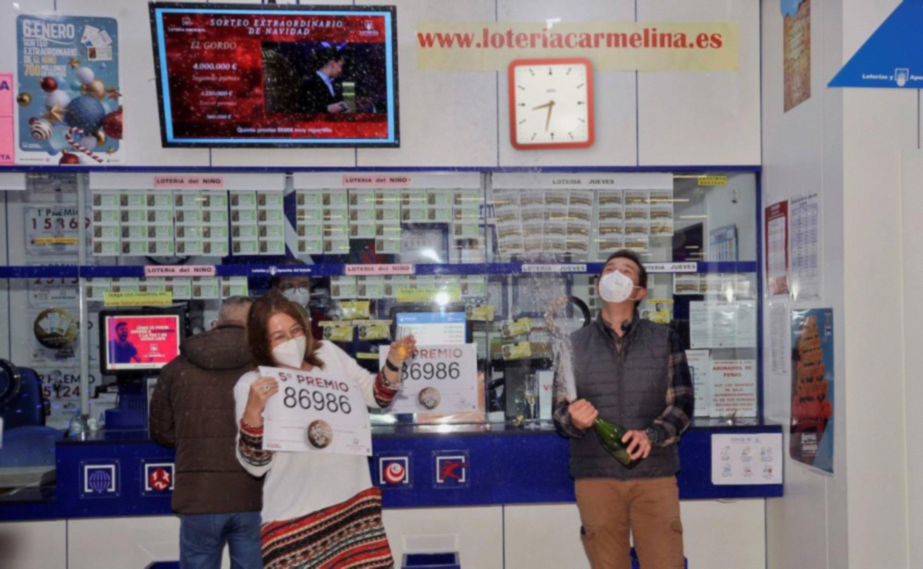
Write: 8:32
